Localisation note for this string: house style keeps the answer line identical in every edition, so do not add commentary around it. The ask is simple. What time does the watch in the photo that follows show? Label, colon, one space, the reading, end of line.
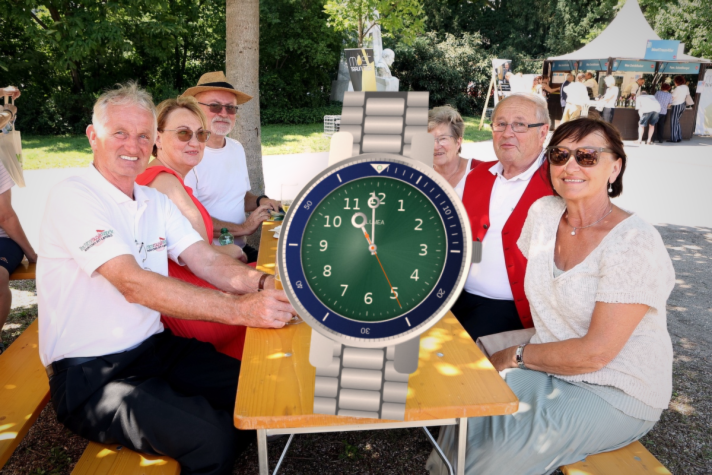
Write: 10:59:25
